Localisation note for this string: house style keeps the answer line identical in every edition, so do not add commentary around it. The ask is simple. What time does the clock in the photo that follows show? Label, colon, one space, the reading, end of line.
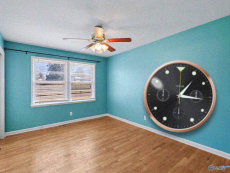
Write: 1:16
